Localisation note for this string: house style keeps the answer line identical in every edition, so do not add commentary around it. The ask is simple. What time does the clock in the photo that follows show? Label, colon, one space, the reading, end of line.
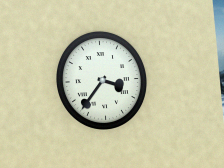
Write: 3:37
